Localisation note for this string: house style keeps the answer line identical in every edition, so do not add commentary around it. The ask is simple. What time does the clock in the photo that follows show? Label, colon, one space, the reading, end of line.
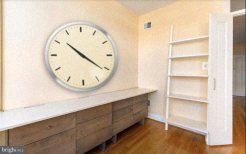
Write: 10:21
